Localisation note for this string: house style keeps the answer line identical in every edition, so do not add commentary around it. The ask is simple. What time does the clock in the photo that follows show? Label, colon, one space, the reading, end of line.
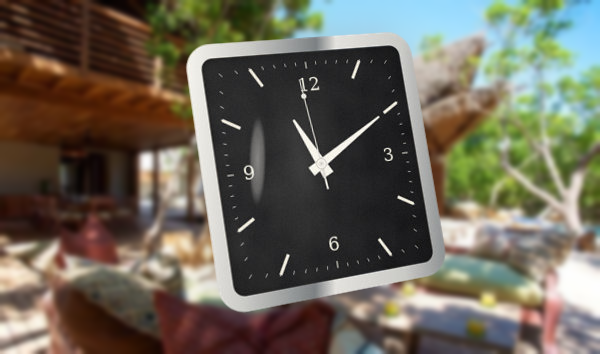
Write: 11:09:59
